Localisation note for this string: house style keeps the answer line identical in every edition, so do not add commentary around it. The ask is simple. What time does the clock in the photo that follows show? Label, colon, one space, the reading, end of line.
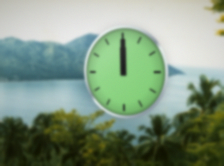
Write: 12:00
